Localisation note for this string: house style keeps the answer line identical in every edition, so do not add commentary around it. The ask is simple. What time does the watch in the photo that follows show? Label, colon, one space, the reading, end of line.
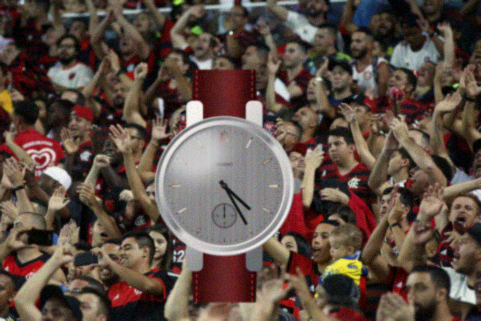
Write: 4:25
